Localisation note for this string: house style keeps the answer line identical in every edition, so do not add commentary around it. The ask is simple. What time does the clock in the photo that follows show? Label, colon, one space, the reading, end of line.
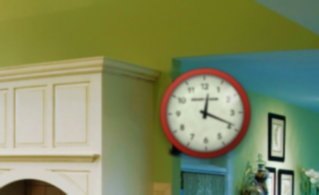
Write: 12:19
